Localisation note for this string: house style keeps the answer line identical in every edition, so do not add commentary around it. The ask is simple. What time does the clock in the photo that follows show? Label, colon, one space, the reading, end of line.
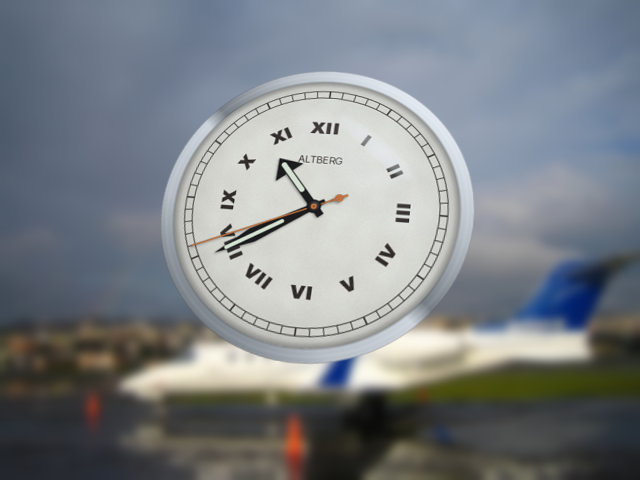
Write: 10:39:41
